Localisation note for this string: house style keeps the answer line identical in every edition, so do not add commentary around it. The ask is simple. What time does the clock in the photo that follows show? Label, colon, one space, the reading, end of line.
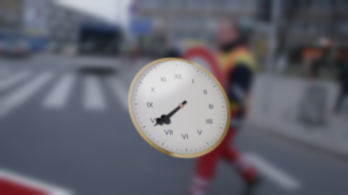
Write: 7:39
